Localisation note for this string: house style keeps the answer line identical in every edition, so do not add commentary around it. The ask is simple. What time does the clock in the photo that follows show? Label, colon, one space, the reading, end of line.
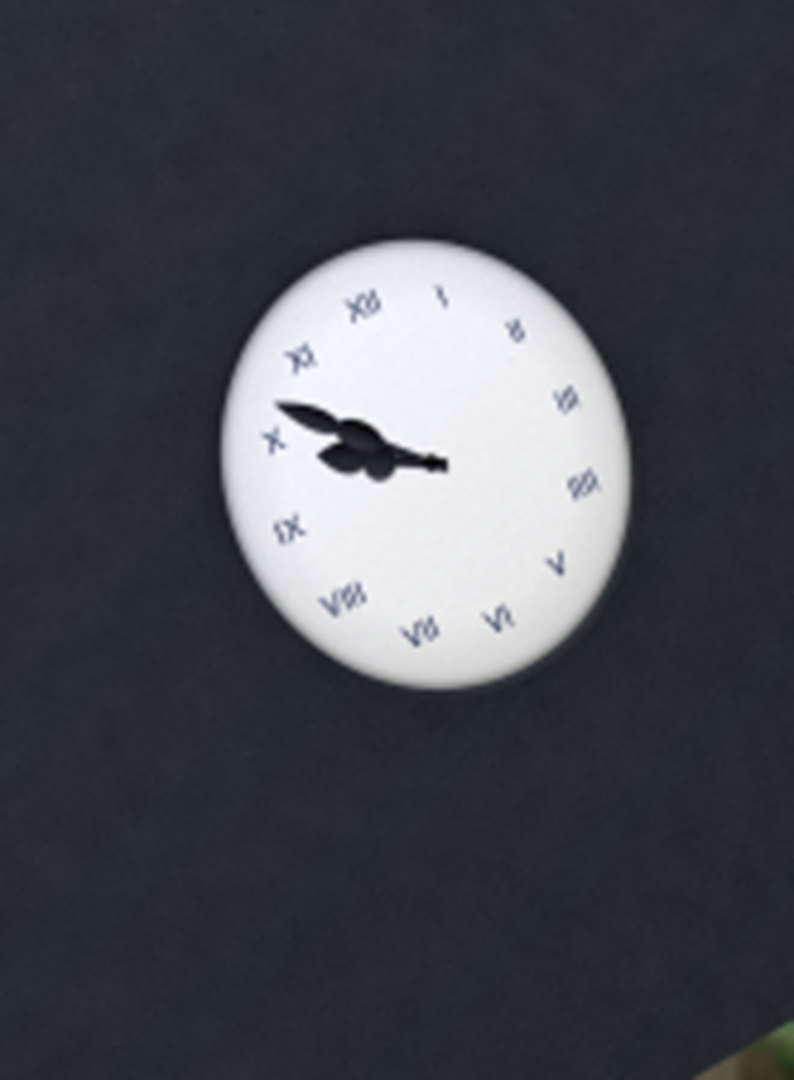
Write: 9:52
